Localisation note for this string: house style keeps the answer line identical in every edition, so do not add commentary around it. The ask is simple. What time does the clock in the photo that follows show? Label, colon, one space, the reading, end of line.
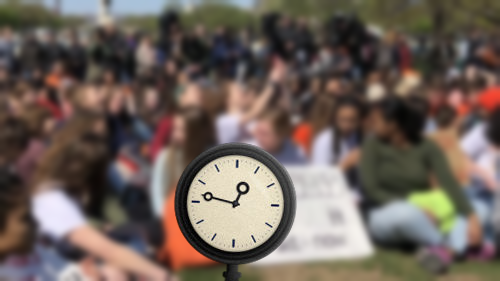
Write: 12:47
